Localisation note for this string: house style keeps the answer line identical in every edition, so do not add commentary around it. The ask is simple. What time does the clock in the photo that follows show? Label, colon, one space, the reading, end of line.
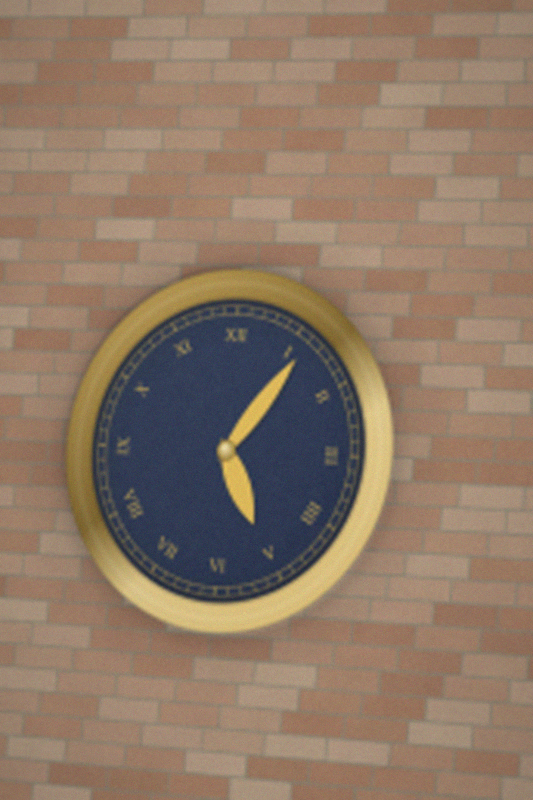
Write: 5:06
